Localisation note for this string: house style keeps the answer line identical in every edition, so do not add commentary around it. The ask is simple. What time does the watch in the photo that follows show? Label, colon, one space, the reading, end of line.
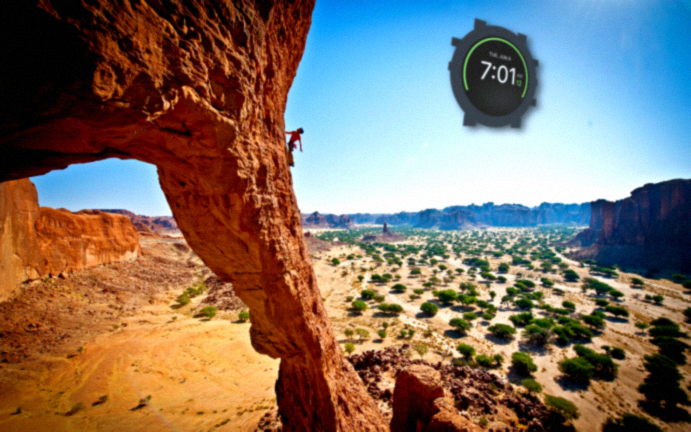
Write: 7:01
